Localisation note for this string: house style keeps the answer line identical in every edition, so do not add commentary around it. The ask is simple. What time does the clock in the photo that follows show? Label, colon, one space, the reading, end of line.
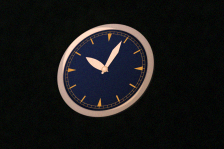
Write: 10:04
